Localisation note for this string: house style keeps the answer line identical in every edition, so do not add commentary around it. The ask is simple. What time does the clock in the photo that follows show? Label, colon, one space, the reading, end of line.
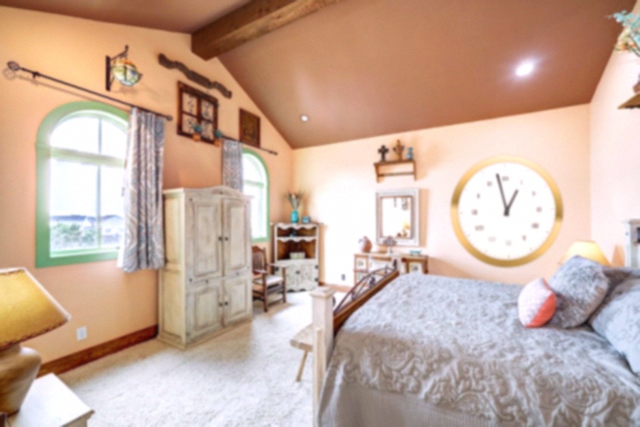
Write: 12:58
